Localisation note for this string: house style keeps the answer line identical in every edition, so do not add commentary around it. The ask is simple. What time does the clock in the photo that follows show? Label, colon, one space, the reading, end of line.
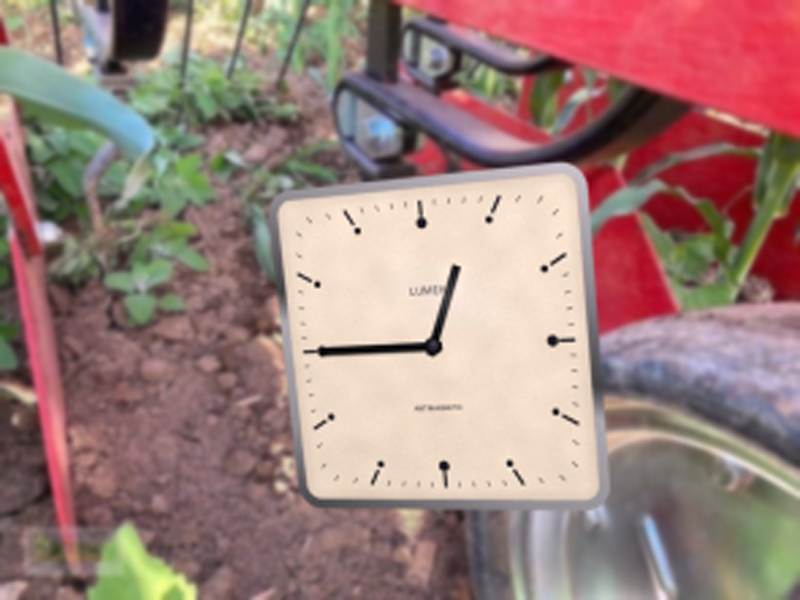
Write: 12:45
